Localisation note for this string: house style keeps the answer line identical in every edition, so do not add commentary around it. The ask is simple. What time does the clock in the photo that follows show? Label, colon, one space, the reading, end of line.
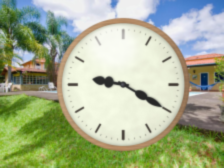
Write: 9:20
